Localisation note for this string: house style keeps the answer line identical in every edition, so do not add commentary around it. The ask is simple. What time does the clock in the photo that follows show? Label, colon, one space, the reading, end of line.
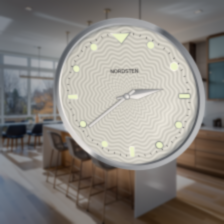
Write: 2:39
